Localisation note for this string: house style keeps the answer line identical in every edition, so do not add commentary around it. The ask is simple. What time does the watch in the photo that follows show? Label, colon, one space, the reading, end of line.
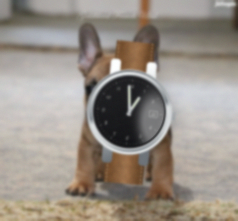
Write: 12:59
